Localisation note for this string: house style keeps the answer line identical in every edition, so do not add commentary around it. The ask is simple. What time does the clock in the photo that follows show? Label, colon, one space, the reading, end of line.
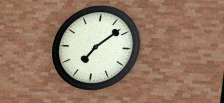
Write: 7:08
